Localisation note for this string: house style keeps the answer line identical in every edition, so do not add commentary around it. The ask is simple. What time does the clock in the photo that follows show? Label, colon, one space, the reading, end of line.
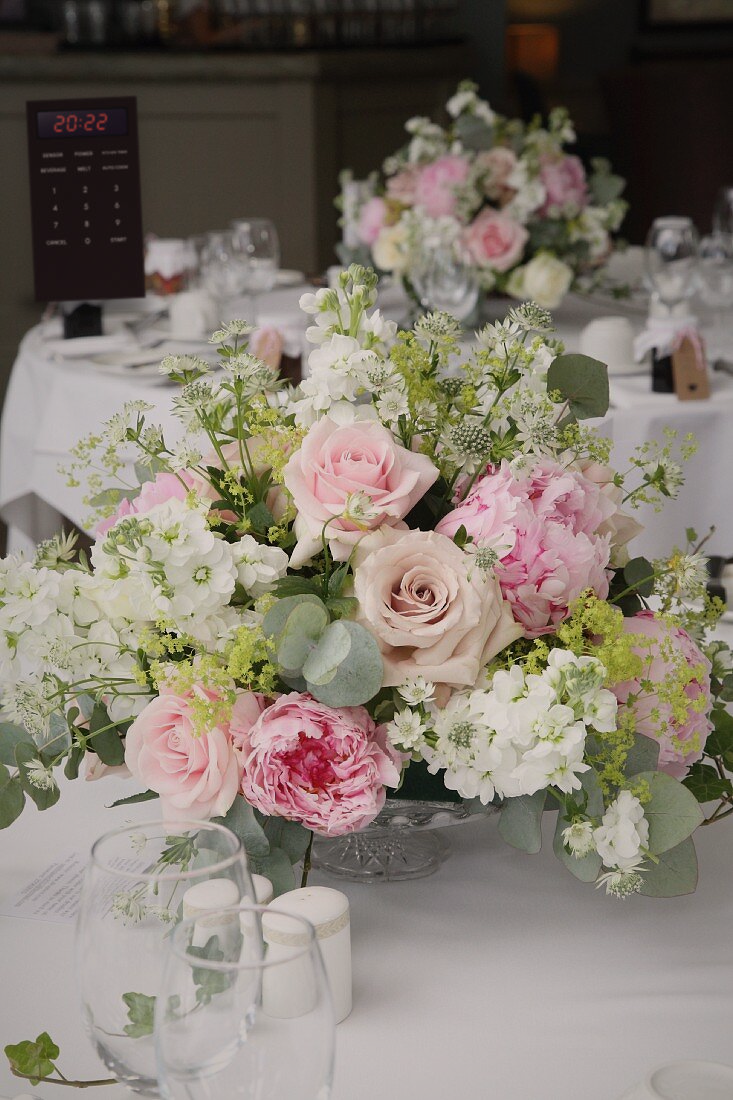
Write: 20:22
